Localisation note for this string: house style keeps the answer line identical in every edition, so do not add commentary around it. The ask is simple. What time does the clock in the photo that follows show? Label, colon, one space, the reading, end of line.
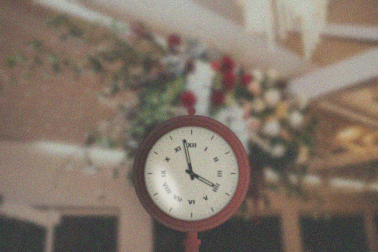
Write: 3:58
